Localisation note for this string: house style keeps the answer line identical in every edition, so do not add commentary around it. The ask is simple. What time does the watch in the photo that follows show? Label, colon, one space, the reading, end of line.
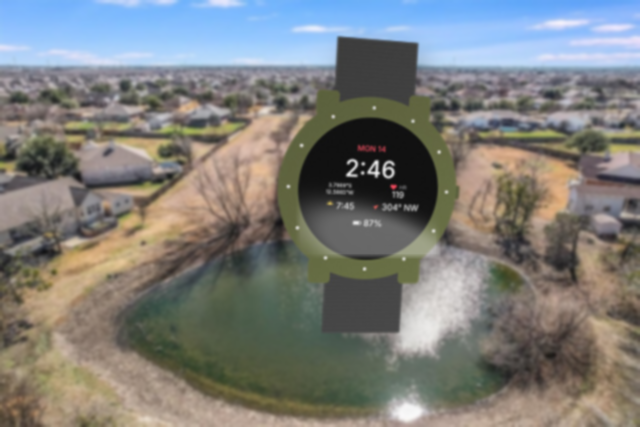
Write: 2:46
